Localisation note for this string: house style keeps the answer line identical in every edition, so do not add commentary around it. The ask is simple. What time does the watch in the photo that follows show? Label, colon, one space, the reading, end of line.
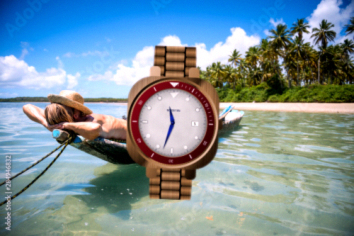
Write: 11:33
